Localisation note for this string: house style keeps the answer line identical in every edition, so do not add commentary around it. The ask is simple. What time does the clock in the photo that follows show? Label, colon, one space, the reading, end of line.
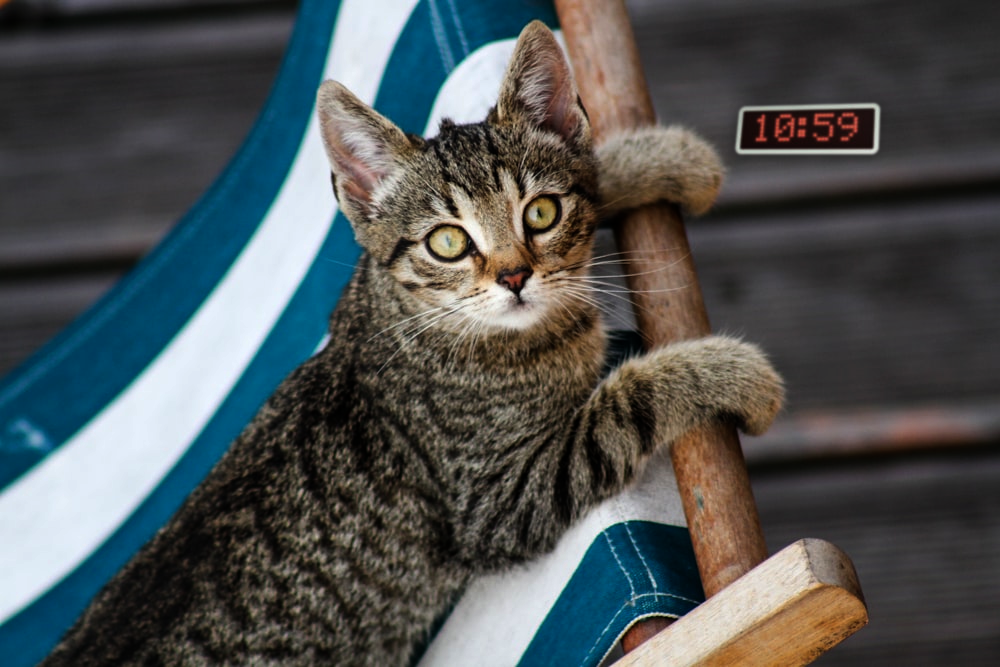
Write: 10:59
